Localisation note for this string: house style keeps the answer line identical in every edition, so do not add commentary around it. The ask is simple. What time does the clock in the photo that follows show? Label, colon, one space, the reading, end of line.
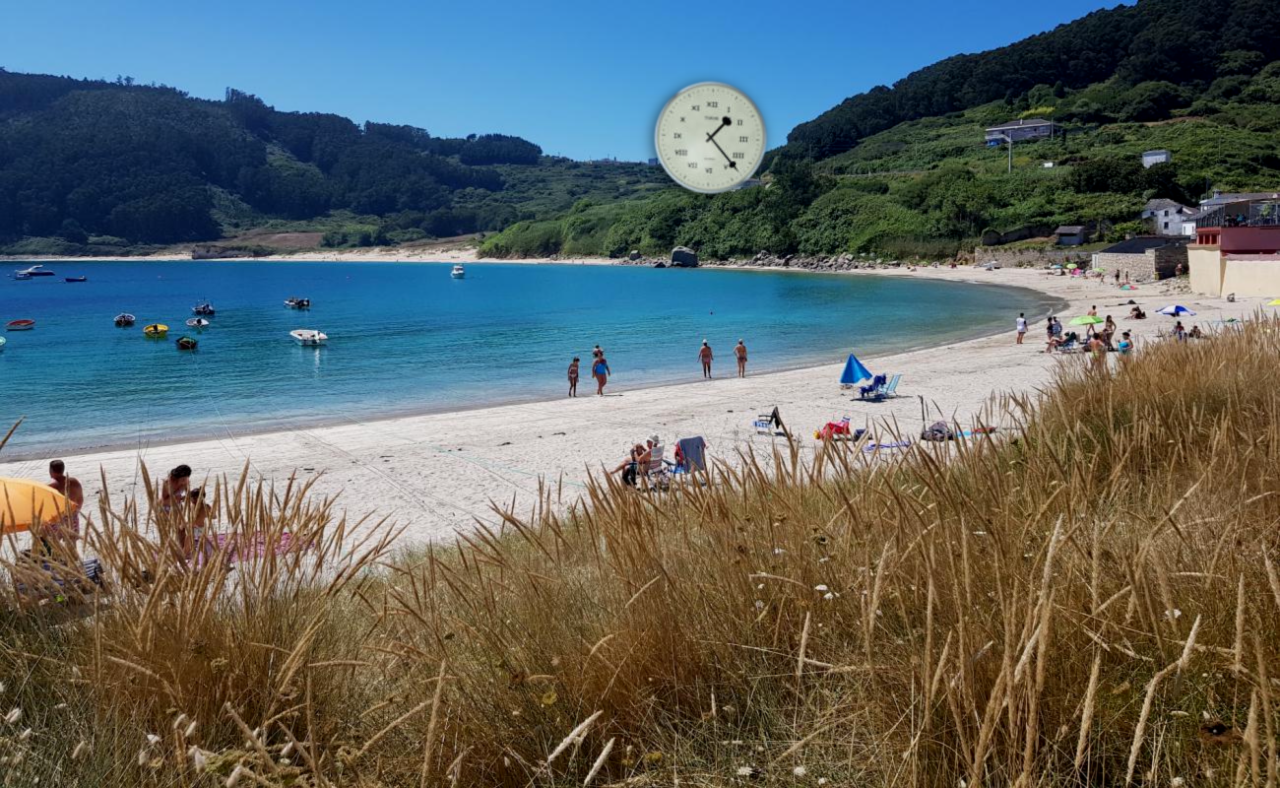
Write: 1:23
